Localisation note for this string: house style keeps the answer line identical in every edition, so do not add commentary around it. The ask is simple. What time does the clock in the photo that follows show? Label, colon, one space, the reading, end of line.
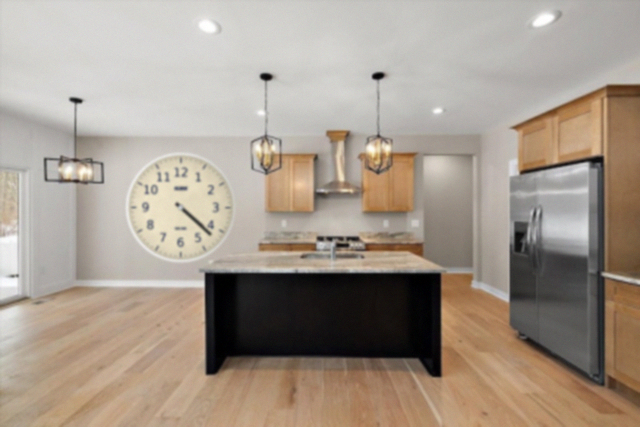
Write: 4:22
